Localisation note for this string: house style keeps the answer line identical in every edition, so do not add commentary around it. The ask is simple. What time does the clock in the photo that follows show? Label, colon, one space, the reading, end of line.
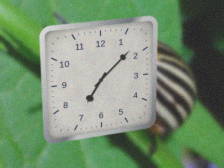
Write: 7:08
